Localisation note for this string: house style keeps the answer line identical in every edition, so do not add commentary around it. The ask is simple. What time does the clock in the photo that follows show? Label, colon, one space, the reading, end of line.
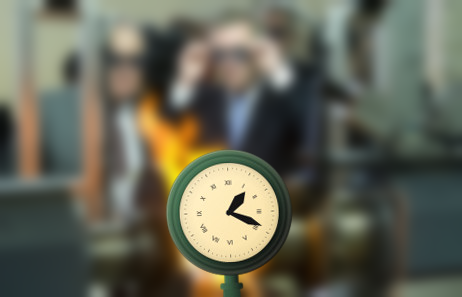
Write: 1:19
